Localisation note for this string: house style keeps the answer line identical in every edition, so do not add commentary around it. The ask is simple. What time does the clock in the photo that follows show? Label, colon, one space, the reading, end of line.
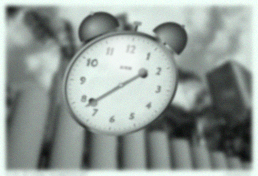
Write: 1:38
